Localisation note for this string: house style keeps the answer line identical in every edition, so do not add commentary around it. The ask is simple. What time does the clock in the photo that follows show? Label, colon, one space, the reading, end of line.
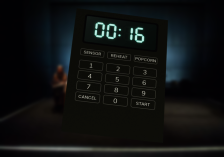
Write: 0:16
